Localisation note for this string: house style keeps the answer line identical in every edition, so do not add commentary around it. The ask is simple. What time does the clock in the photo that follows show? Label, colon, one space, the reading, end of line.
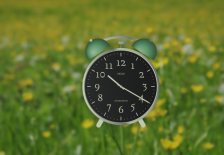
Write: 10:20
